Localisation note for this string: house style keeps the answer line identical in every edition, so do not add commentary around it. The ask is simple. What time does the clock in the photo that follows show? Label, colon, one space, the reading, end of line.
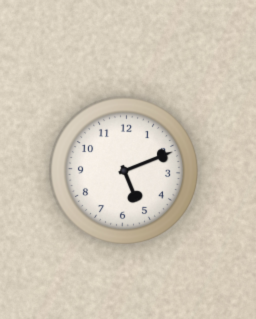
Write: 5:11
